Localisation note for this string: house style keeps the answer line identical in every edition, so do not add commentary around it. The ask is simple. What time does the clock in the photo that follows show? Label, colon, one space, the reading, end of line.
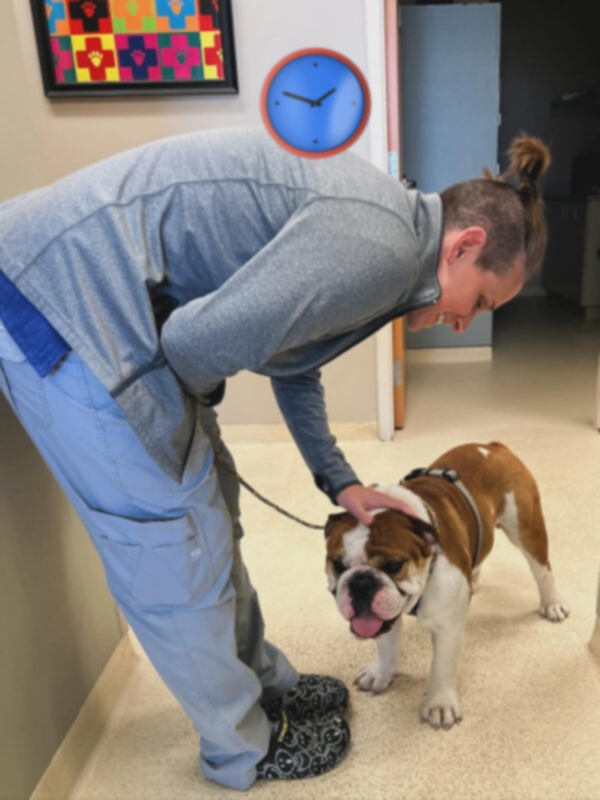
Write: 1:48
